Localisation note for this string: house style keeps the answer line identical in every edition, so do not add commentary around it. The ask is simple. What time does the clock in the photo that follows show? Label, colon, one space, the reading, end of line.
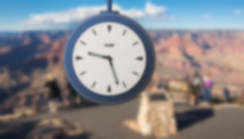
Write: 9:27
